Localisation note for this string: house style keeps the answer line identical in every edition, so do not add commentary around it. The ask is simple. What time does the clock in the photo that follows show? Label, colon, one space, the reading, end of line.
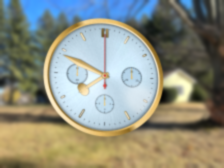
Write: 7:49
